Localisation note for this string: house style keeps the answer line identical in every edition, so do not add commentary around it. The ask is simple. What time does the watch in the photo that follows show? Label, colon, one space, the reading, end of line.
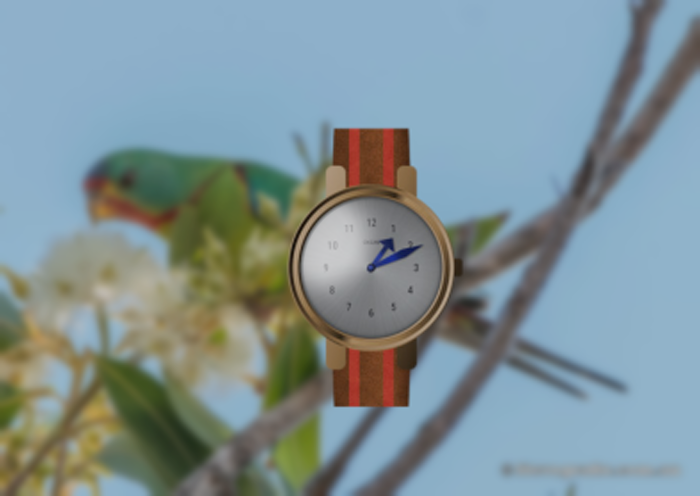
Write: 1:11
